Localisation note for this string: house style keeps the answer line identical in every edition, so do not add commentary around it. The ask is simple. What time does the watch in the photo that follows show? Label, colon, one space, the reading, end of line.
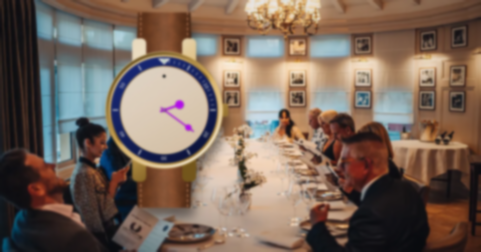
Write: 2:21
